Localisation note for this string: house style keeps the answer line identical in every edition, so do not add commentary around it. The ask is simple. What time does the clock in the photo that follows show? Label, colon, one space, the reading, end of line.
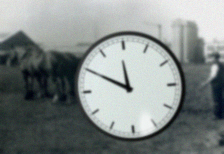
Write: 11:50
